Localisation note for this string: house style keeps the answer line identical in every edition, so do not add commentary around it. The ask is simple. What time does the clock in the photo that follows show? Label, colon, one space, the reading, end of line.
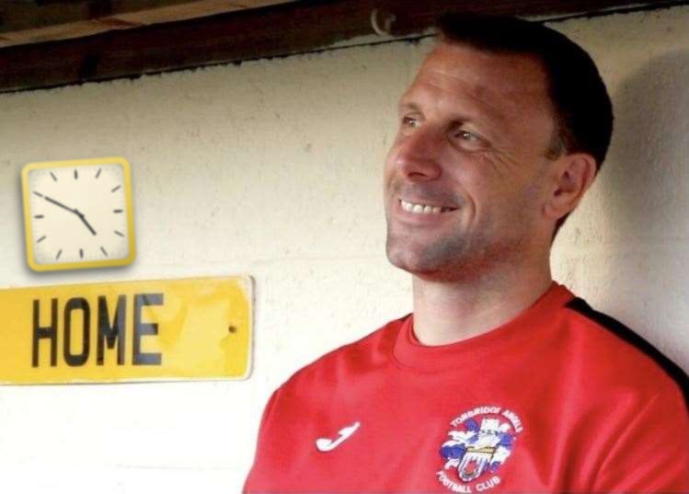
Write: 4:50
